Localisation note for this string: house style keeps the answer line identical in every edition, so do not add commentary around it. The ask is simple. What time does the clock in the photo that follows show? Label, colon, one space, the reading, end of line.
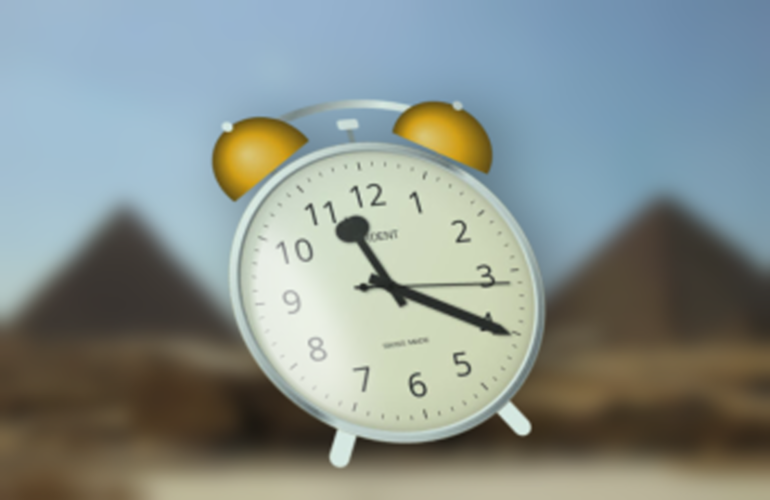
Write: 11:20:16
